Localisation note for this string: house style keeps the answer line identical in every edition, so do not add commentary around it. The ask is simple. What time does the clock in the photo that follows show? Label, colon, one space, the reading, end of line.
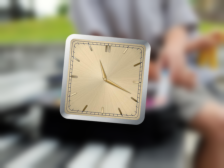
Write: 11:19
